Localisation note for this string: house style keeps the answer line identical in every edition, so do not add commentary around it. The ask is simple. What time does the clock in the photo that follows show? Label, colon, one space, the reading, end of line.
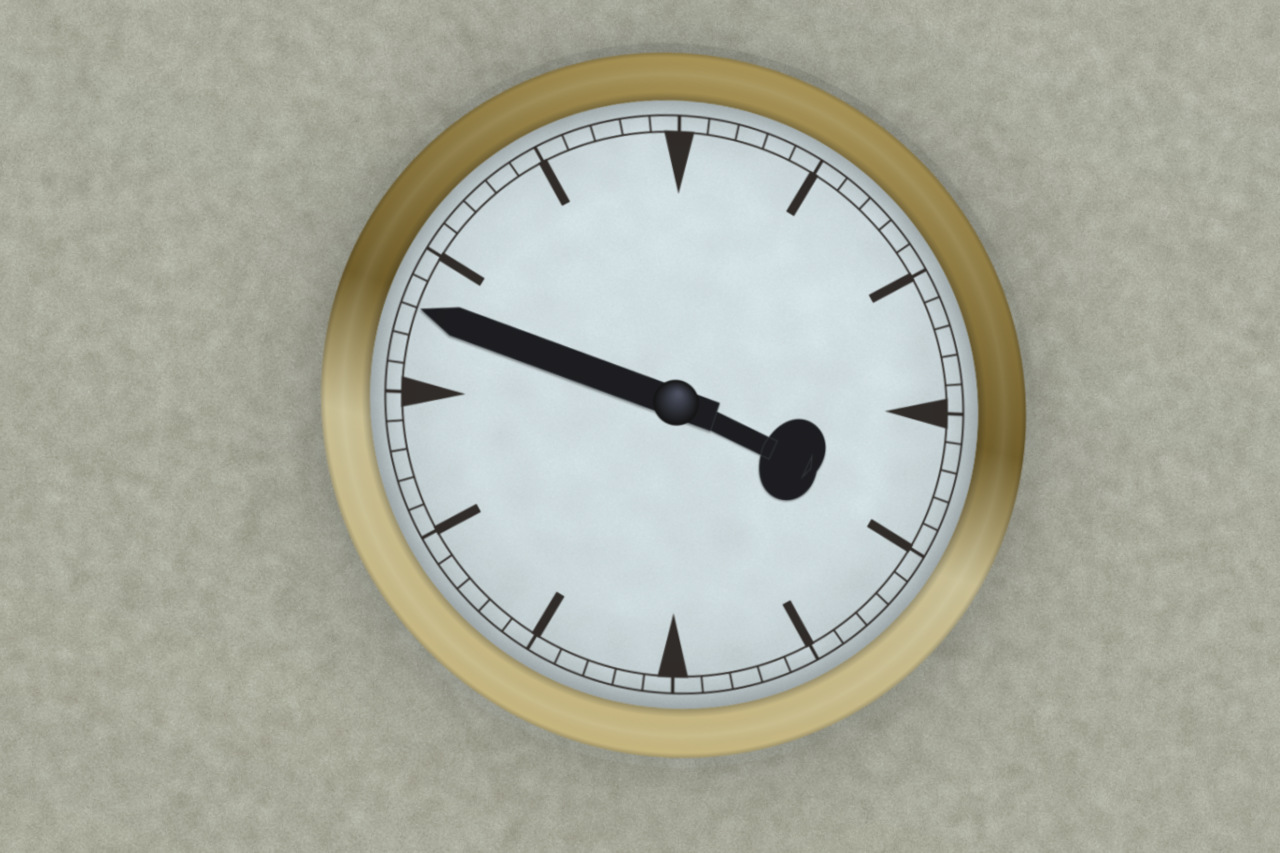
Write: 3:48
